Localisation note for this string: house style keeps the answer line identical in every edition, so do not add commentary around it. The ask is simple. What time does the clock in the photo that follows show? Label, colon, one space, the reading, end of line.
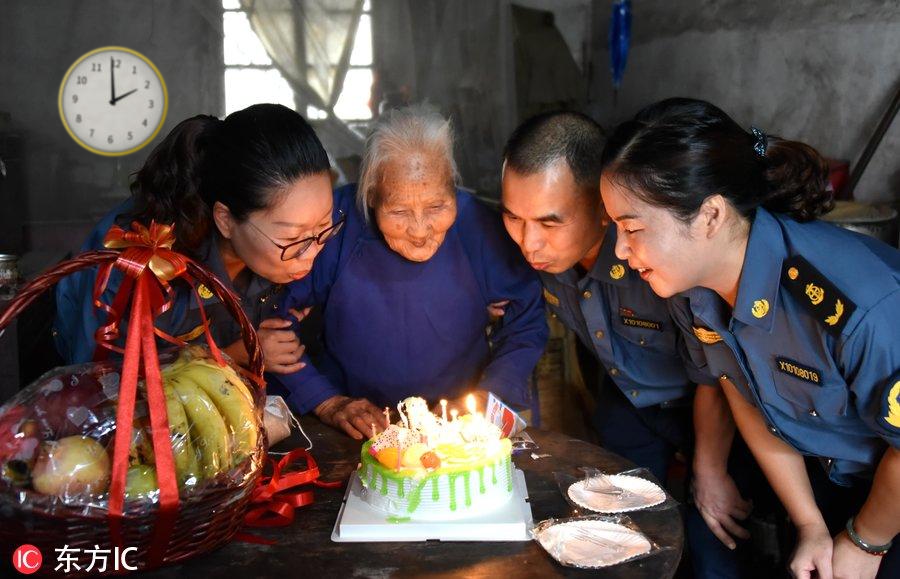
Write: 1:59
